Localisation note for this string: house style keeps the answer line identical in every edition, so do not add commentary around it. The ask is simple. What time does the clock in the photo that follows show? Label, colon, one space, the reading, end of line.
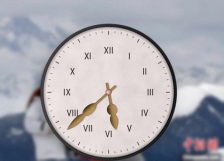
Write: 5:38
